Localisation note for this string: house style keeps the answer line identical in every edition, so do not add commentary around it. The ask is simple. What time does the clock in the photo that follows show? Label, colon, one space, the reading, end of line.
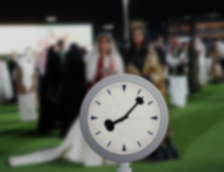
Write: 8:07
